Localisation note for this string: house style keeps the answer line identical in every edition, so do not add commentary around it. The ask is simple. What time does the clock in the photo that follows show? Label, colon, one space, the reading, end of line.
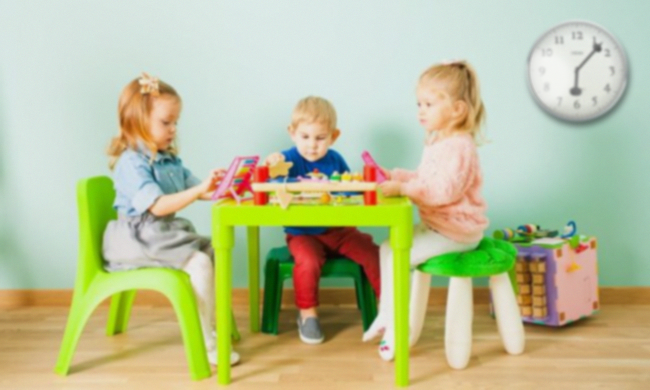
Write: 6:07
